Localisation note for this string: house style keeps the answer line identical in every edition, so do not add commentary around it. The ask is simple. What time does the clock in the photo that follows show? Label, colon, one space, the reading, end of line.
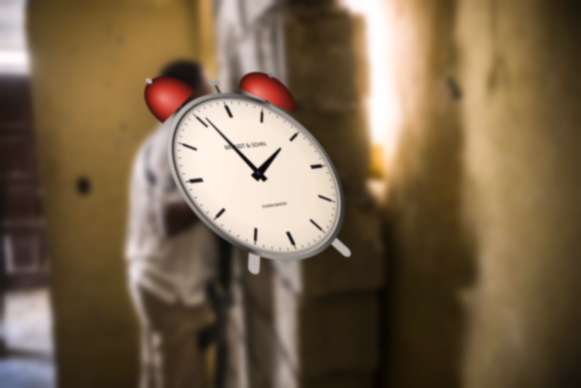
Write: 1:56
